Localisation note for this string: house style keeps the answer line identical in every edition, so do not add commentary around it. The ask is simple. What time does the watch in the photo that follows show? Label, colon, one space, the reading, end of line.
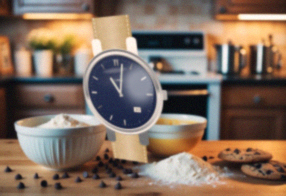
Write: 11:02
